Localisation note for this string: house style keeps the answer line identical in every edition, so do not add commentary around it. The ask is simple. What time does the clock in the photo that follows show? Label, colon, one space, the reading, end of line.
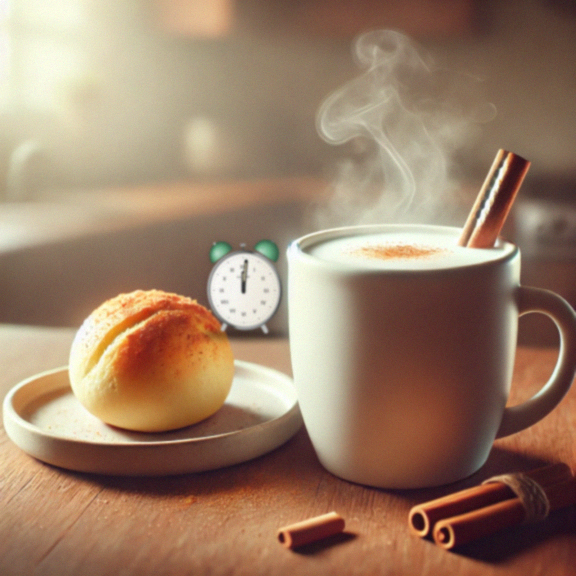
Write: 12:01
